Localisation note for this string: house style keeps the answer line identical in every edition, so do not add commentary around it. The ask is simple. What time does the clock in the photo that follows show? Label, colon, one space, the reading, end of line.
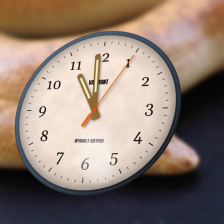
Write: 10:59:05
